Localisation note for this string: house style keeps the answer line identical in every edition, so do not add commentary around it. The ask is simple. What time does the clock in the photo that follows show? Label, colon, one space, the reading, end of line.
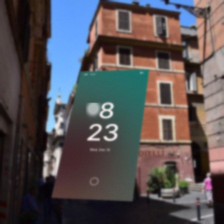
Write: 8:23
